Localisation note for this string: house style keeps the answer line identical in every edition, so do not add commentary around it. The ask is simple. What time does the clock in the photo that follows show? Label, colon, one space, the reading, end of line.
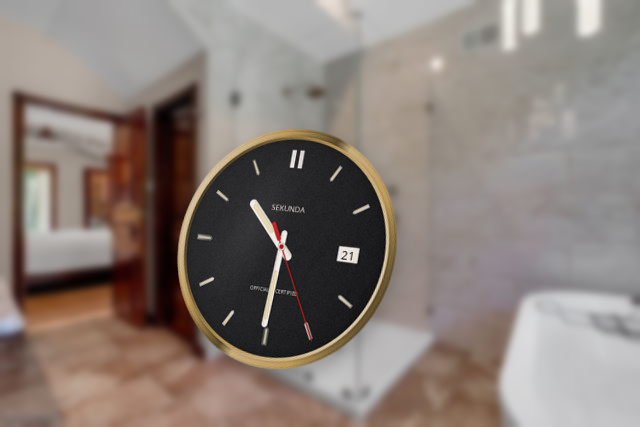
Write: 10:30:25
